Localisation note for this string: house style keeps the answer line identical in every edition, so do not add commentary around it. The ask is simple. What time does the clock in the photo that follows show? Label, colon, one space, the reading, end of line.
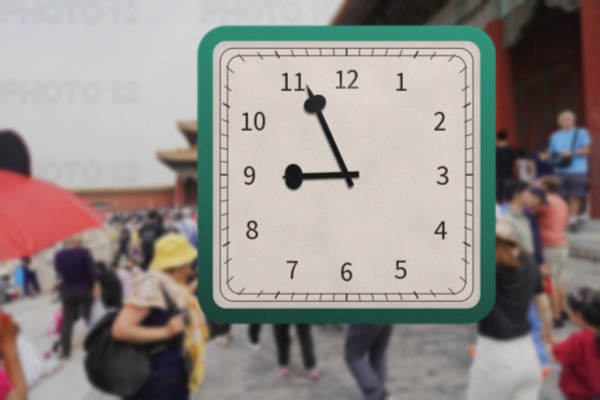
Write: 8:56
